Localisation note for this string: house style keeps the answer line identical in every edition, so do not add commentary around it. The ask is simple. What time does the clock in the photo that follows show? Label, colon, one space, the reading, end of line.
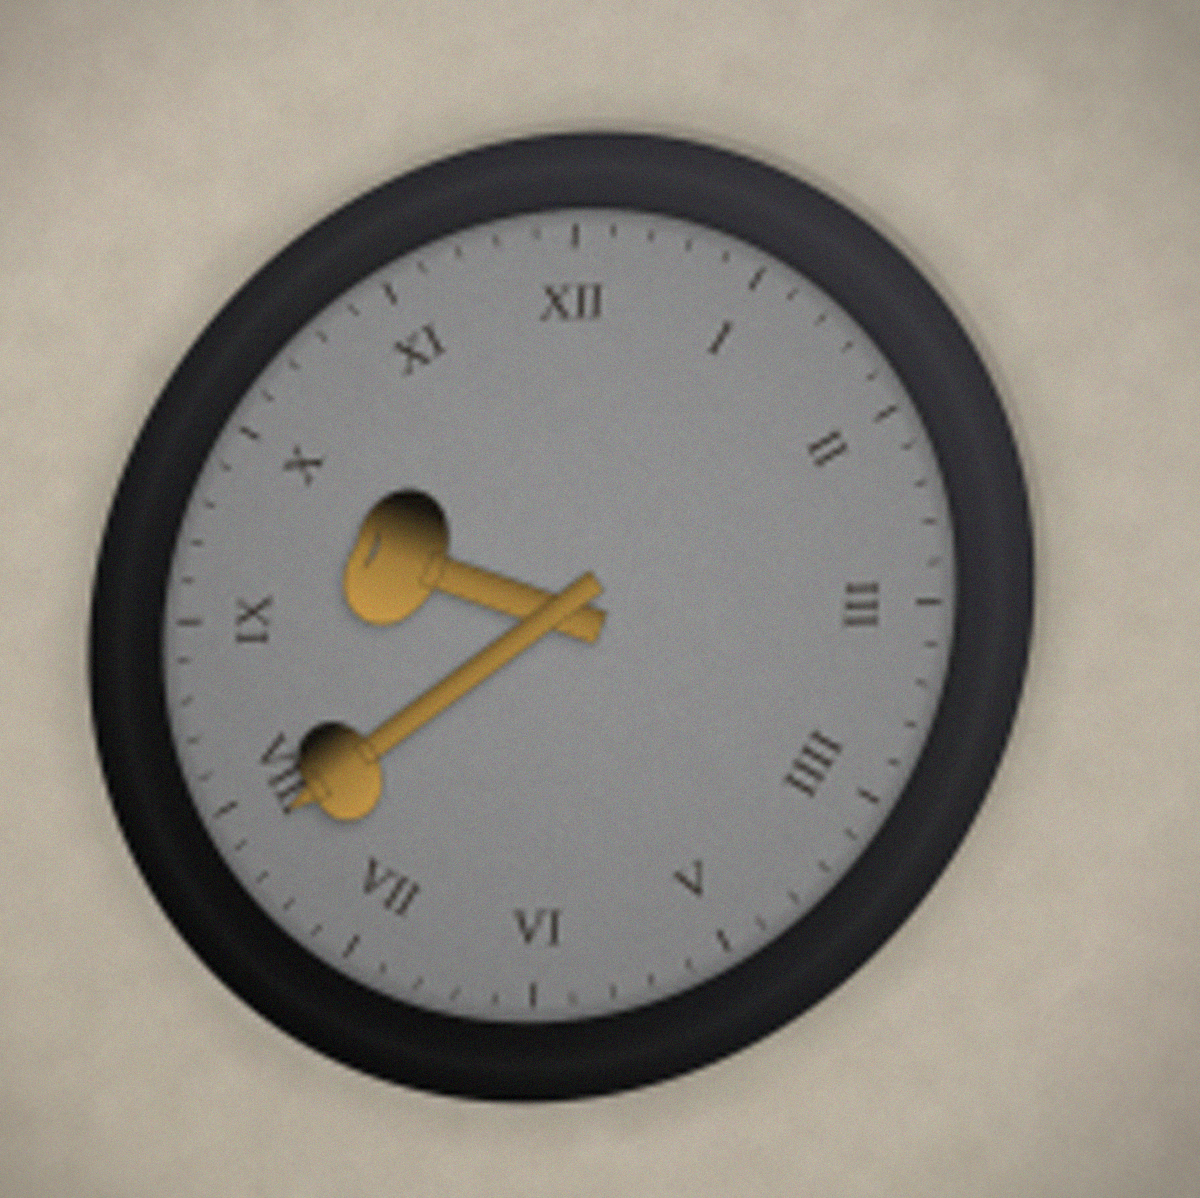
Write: 9:39
